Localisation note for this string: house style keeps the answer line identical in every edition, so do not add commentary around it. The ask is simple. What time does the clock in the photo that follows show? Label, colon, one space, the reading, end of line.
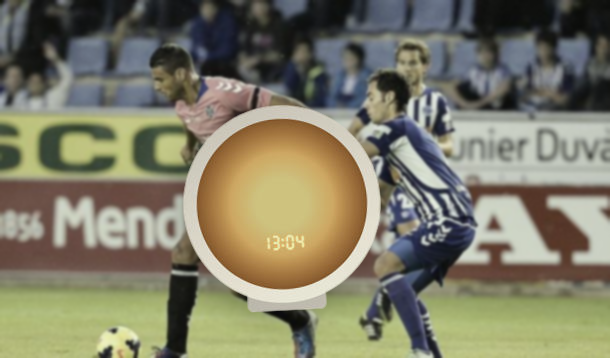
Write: 13:04
